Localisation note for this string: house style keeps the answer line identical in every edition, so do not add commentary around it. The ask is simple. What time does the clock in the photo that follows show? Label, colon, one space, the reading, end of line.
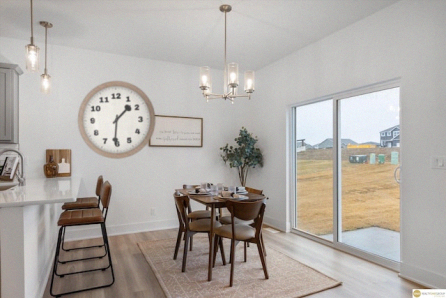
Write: 1:31
